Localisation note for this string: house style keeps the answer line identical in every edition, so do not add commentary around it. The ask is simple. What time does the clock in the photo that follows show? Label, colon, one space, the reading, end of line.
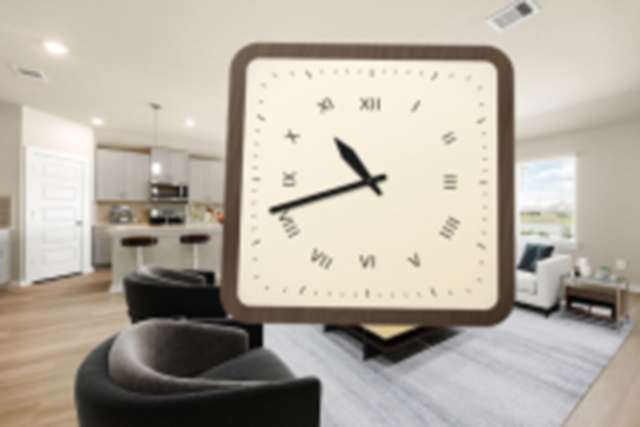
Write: 10:42
